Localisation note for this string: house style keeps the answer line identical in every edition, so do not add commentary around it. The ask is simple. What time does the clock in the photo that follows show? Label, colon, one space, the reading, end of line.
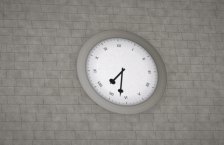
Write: 7:32
